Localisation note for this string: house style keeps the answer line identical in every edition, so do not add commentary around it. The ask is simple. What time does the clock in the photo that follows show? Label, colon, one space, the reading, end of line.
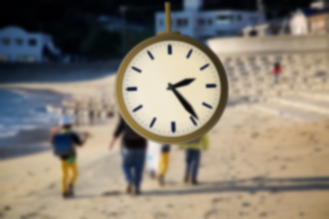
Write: 2:24
